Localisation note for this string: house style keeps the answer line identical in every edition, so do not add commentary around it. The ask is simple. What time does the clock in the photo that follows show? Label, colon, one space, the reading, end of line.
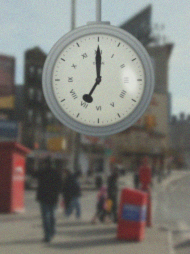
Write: 7:00
